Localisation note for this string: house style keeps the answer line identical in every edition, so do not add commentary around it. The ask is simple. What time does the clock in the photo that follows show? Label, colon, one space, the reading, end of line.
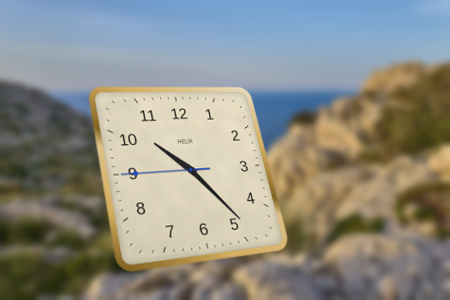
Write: 10:23:45
